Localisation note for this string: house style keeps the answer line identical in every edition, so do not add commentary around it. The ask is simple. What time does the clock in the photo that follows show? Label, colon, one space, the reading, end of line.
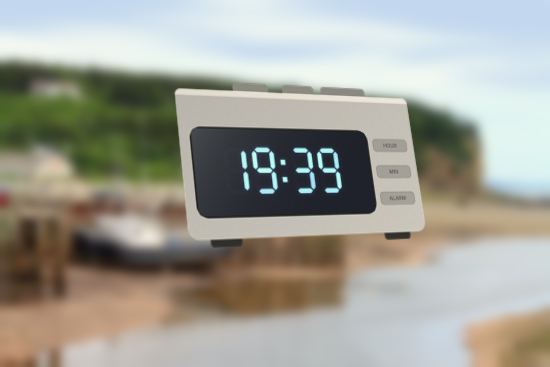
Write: 19:39
